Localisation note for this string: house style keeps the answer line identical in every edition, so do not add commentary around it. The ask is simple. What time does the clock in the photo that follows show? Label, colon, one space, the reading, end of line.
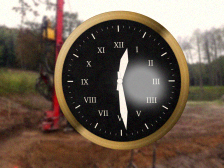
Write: 12:29
